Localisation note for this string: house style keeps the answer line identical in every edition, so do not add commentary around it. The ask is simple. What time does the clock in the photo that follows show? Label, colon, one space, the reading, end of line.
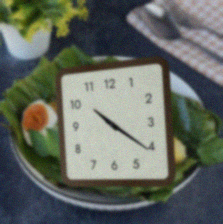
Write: 10:21
